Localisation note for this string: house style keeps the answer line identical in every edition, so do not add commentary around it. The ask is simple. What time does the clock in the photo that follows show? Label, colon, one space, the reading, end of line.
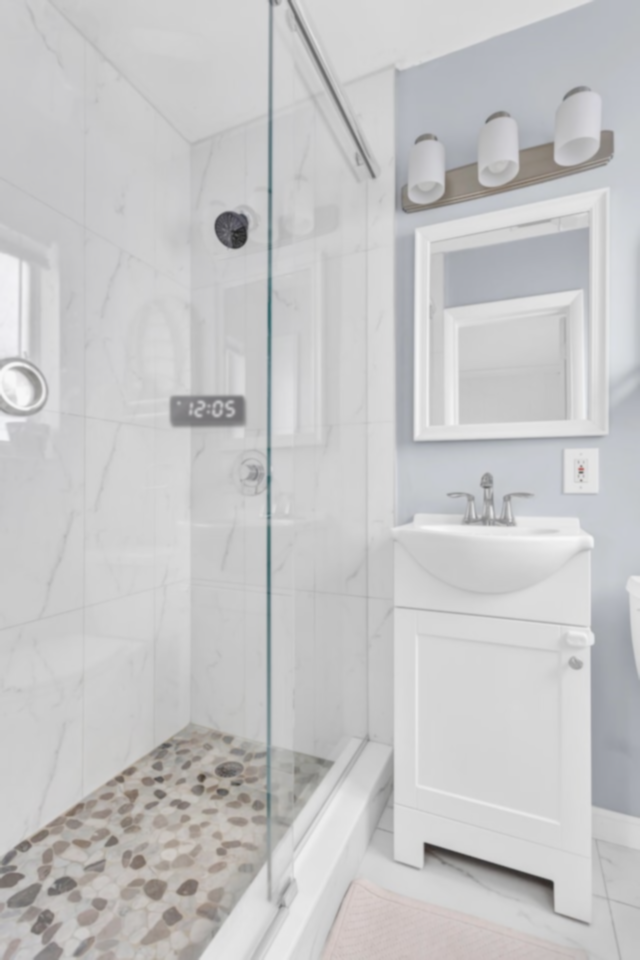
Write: 12:05
